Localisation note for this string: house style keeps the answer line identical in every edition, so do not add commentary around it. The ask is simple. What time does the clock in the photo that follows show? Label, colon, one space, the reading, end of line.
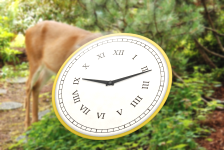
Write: 9:11
